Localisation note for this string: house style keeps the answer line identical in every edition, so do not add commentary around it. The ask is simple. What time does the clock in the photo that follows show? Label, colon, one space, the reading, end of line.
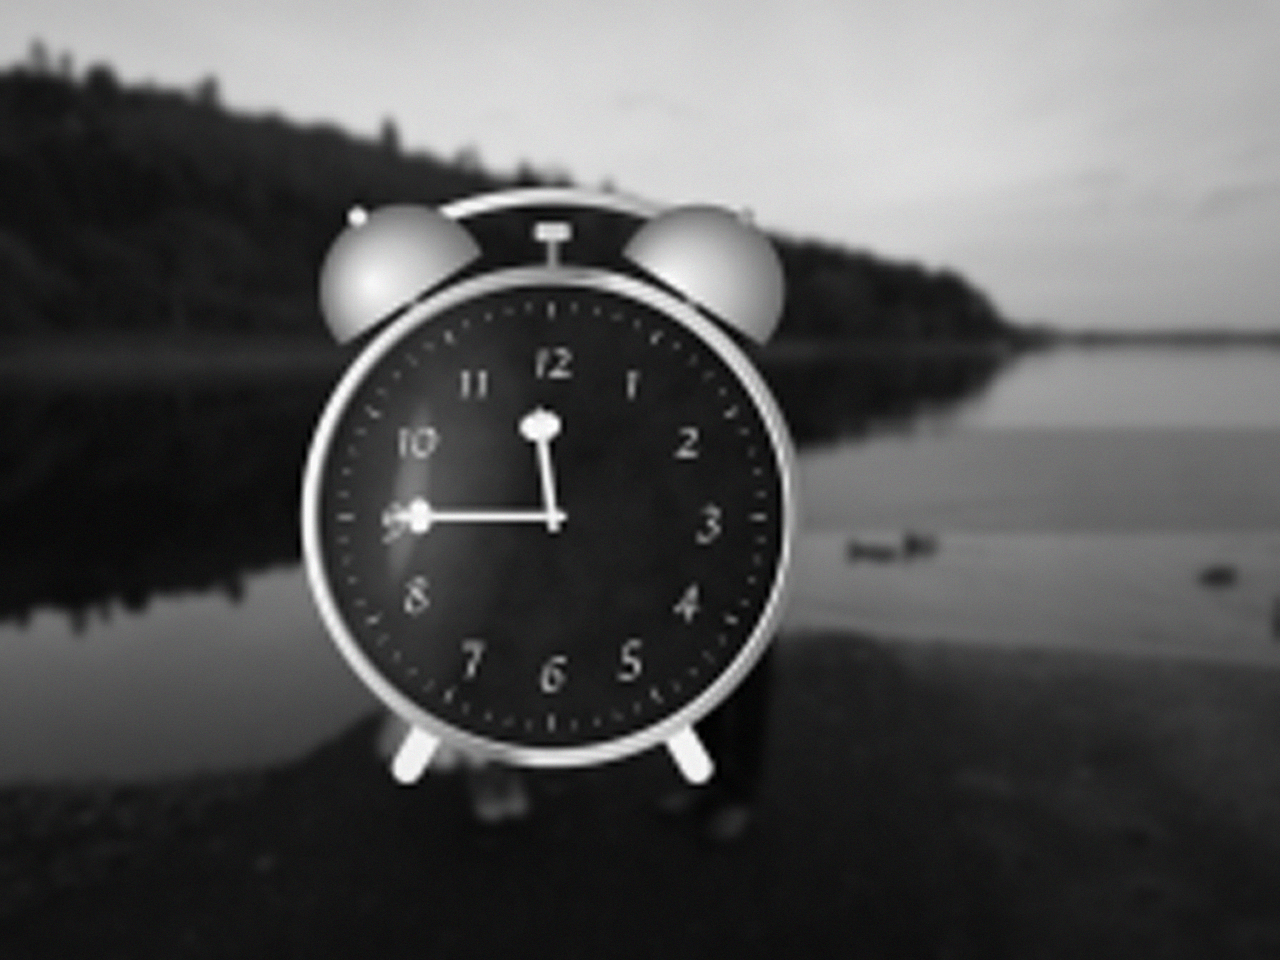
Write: 11:45
